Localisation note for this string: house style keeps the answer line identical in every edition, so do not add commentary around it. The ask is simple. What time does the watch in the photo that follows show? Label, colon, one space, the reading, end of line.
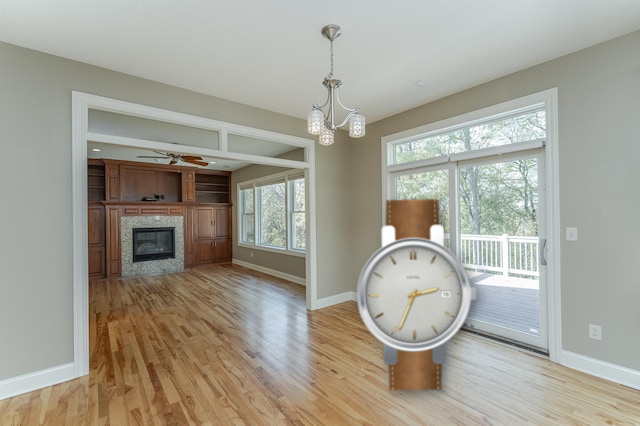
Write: 2:34
